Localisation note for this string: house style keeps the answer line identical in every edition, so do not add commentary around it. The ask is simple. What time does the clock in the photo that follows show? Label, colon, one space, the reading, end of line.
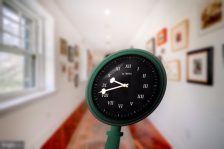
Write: 9:42
